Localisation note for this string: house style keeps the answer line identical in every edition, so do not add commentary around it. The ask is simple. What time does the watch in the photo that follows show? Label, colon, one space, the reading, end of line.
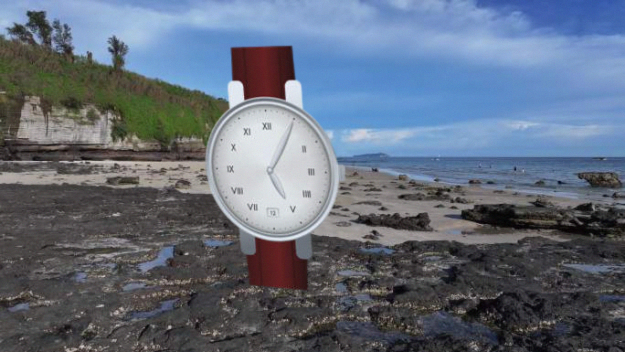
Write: 5:05
